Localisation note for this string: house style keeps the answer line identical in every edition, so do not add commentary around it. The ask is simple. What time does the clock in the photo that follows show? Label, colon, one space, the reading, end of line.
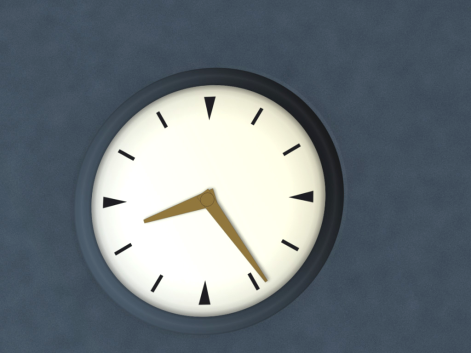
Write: 8:24
